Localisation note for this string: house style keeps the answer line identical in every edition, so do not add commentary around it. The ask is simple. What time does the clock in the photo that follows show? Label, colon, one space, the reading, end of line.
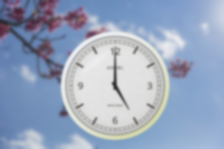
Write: 5:00
